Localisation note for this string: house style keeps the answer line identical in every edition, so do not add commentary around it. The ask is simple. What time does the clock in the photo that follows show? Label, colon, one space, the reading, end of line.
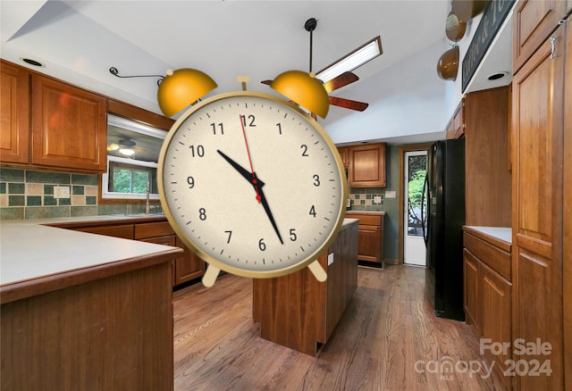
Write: 10:26:59
